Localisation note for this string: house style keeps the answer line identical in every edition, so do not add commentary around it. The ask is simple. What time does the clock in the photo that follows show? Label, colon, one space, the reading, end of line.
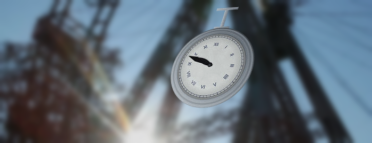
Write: 9:48
